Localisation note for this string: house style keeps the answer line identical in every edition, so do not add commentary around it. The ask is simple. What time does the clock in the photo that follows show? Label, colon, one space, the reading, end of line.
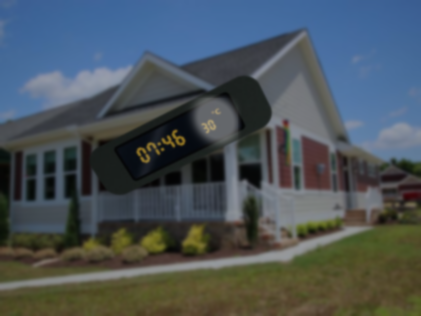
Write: 7:46
